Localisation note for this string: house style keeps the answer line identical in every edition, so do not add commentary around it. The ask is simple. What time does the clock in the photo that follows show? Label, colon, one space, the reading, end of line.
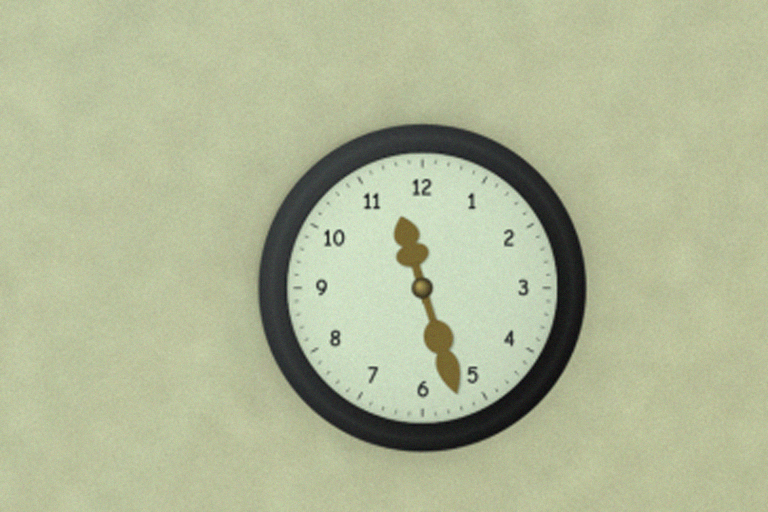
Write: 11:27
